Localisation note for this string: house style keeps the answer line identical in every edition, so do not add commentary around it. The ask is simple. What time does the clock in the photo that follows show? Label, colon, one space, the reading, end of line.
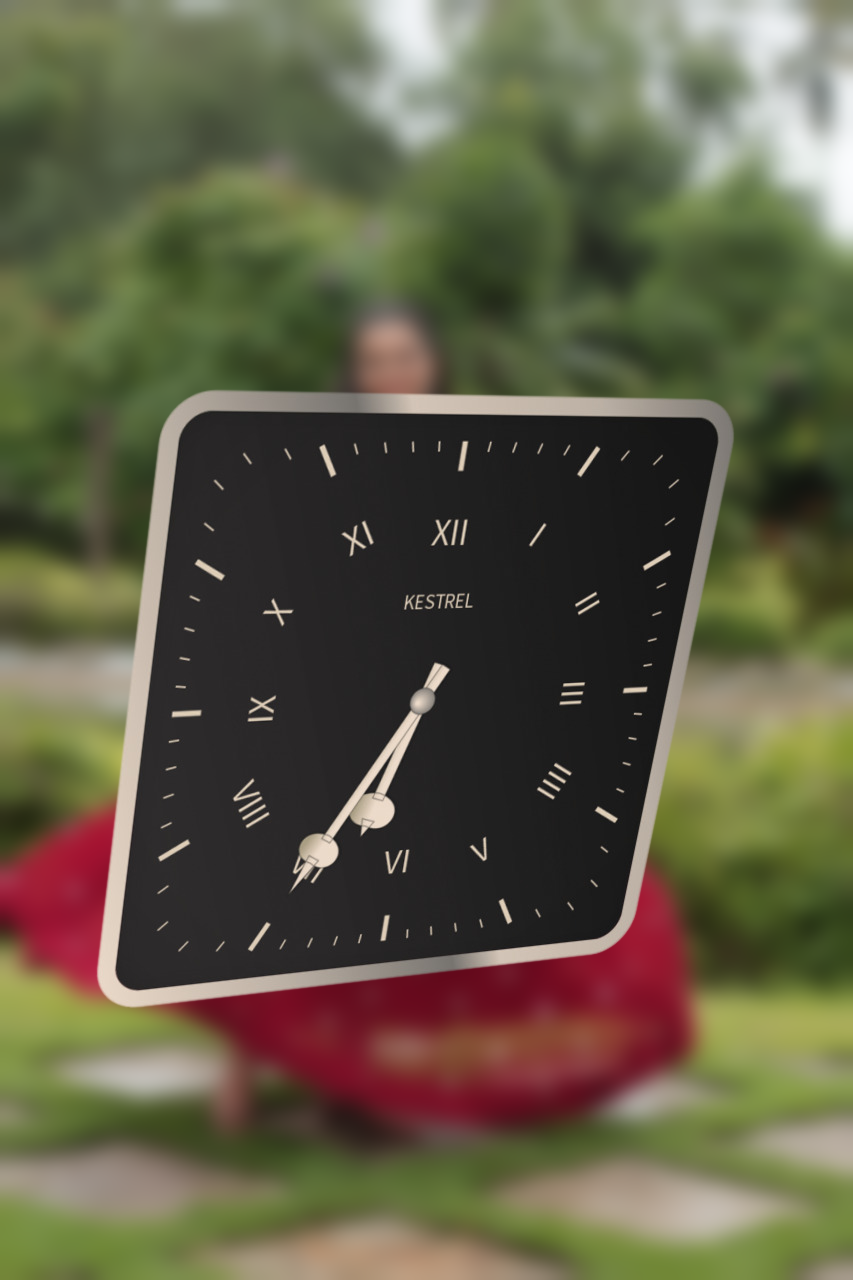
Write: 6:35
